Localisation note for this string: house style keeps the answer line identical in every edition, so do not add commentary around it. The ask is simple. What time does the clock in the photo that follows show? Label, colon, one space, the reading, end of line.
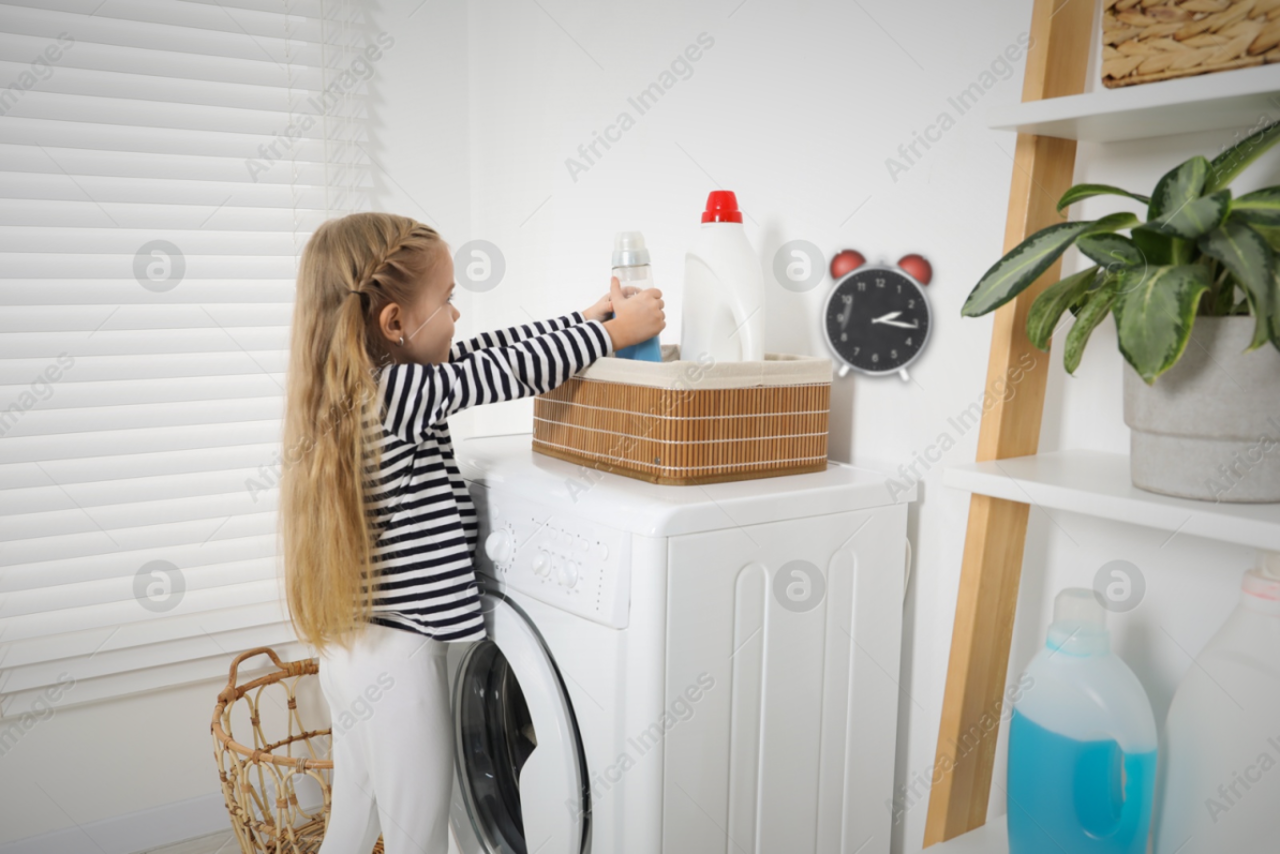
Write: 2:16
